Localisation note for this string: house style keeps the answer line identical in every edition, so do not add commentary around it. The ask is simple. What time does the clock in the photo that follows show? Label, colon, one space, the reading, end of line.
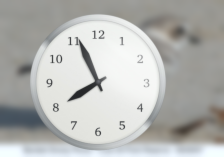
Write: 7:56
